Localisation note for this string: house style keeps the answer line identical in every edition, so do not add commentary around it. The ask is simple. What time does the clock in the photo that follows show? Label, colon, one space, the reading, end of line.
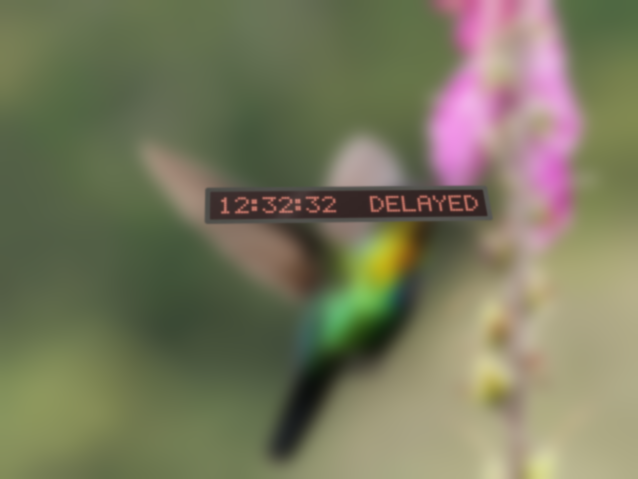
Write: 12:32:32
